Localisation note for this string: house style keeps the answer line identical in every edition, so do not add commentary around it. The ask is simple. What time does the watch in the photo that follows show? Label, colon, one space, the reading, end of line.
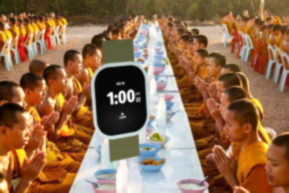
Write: 1:00
